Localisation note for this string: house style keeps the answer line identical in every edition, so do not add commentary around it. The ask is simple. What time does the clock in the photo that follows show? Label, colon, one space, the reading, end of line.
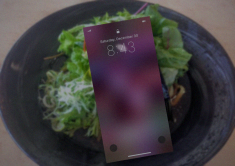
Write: 8:43
